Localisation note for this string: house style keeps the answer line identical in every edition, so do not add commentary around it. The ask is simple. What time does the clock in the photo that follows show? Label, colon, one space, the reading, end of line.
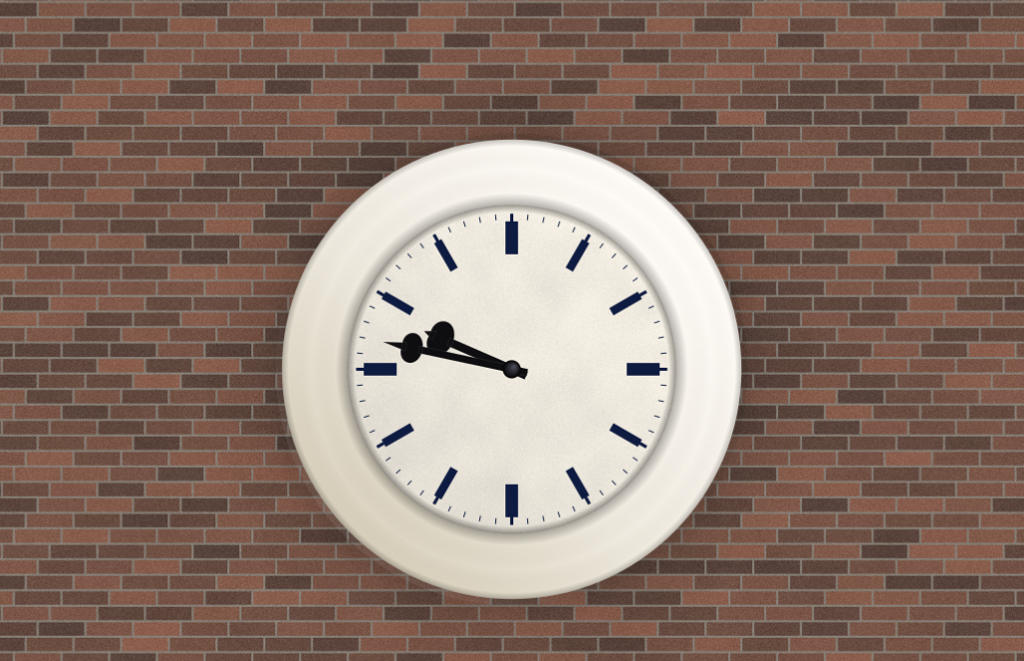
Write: 9:47
